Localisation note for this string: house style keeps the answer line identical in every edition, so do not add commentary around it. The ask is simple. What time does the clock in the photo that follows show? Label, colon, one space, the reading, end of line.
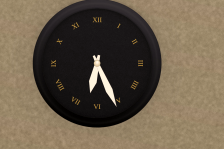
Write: 6:26
